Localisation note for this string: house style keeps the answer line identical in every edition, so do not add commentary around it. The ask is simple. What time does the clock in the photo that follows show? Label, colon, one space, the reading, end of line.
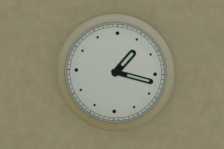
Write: 1:17
